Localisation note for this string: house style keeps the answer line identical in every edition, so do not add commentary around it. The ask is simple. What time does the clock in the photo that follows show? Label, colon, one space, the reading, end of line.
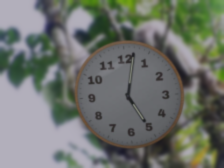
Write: 5:02
